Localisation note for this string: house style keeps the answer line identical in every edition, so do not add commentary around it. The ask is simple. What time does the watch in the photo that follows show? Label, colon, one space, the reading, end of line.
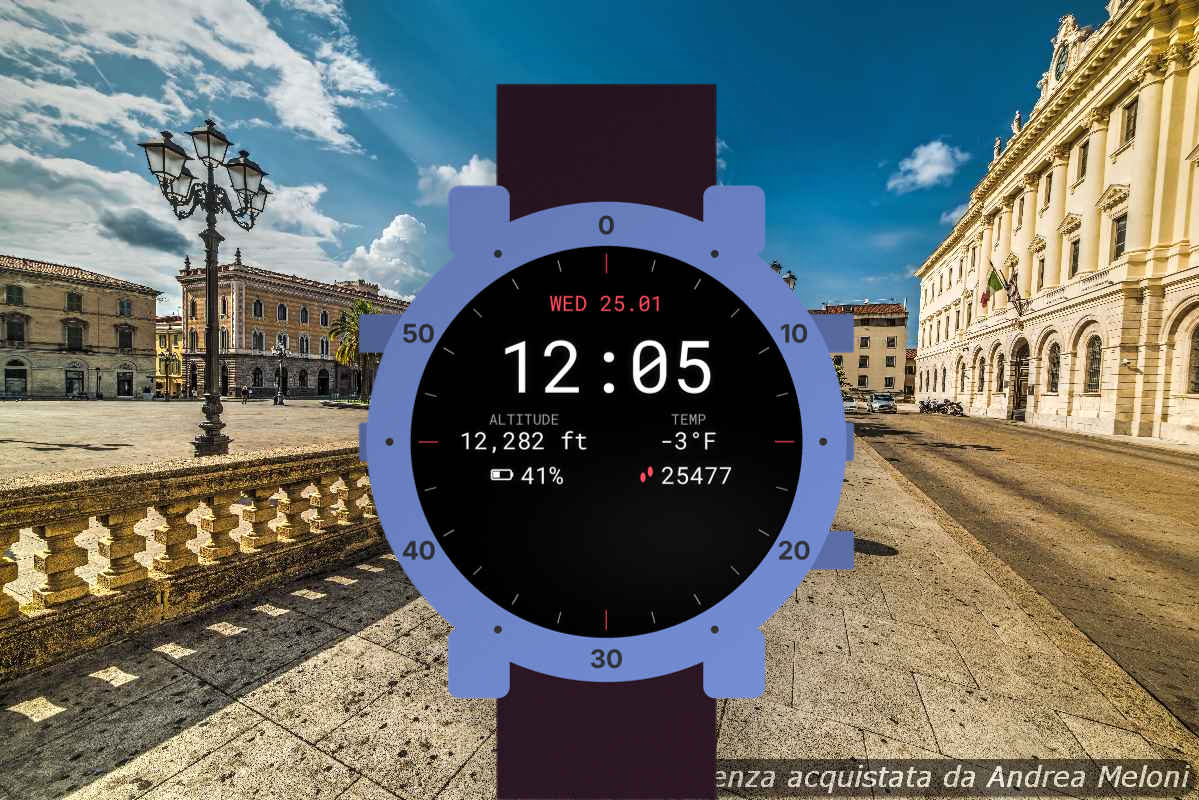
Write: 12:05
